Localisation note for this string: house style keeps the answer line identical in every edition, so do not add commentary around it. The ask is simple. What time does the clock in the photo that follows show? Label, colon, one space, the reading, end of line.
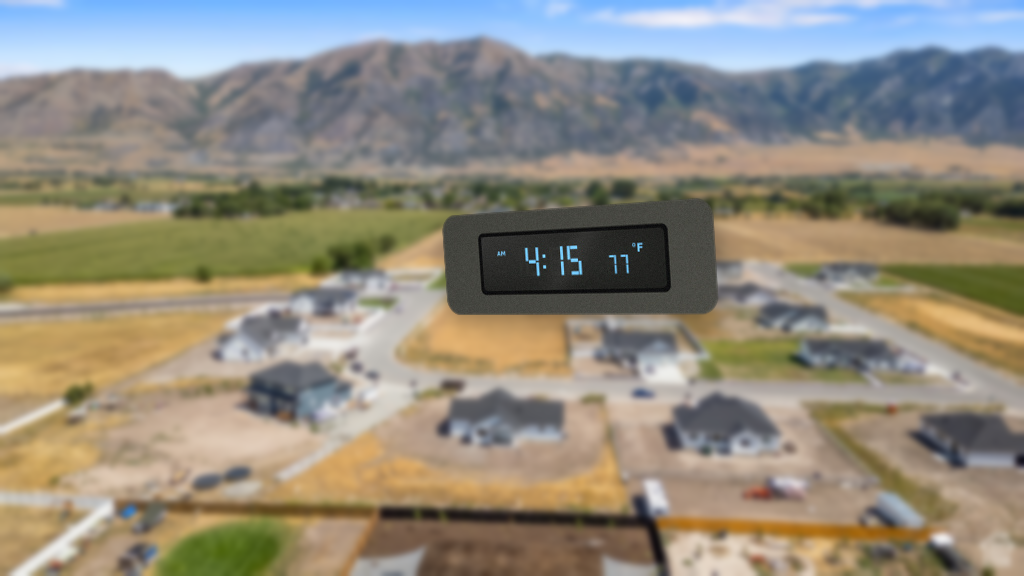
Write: 4:15
